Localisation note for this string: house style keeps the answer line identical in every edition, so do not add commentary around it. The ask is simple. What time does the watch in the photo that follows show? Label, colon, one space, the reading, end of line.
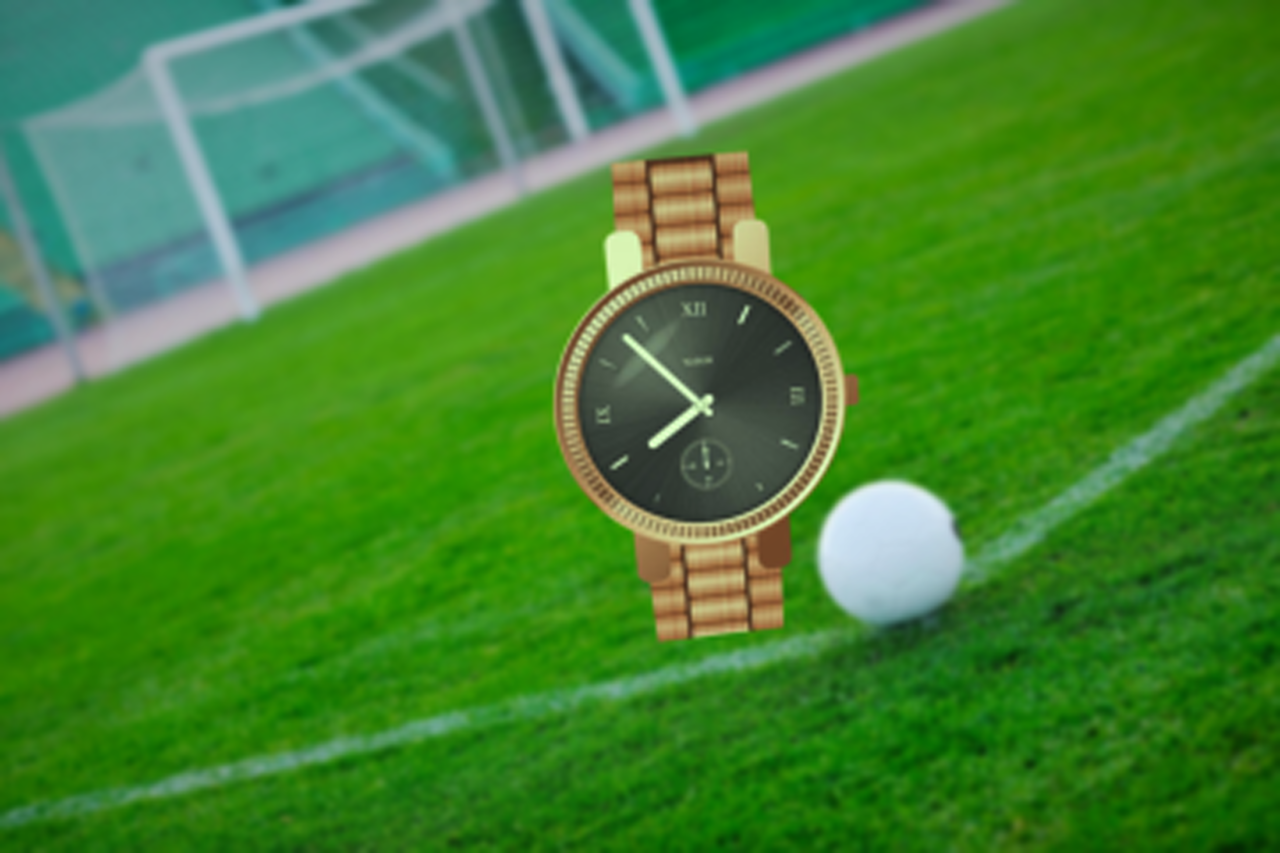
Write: 7:53
